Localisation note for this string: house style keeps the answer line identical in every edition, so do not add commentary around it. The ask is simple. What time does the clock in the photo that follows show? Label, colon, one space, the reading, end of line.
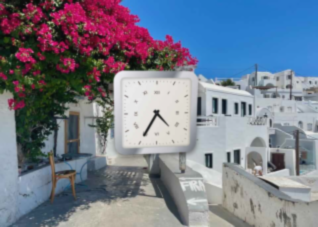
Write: 4:35
